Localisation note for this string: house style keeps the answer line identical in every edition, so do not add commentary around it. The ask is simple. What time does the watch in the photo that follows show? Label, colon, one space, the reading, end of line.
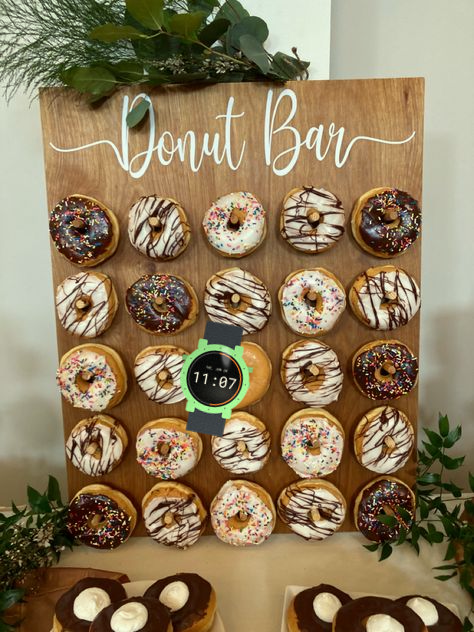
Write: 11:07
